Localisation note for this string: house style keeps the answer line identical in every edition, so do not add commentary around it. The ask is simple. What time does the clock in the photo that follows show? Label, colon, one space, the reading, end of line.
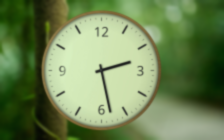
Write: 2:28
